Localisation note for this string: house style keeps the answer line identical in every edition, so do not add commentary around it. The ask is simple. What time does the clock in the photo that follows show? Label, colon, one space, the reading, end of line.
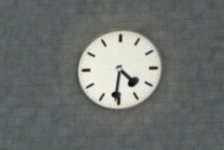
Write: 4:31
